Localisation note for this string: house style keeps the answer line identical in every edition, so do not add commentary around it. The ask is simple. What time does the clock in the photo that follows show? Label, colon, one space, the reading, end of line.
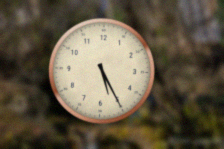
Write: 5:25
